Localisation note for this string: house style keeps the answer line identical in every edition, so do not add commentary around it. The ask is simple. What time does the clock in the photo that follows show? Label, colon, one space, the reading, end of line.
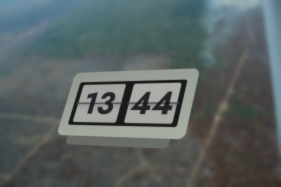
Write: 13:44
